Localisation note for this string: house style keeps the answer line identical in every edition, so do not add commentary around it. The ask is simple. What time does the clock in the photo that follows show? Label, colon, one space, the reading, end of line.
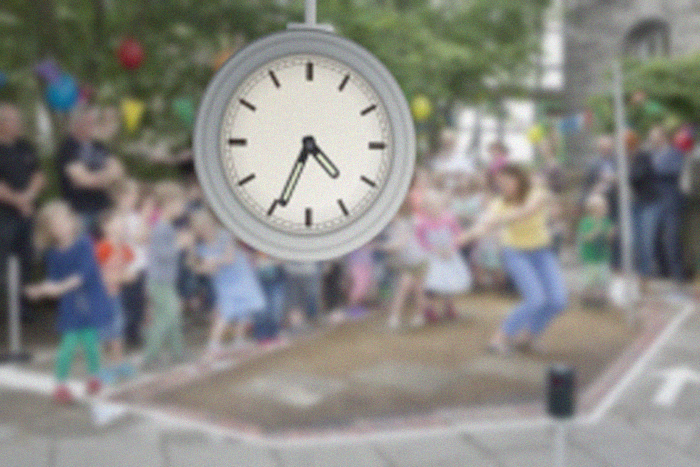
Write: 4:34
